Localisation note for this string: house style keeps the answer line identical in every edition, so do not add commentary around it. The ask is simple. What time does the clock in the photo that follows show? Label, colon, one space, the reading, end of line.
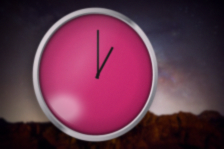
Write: 1:00
